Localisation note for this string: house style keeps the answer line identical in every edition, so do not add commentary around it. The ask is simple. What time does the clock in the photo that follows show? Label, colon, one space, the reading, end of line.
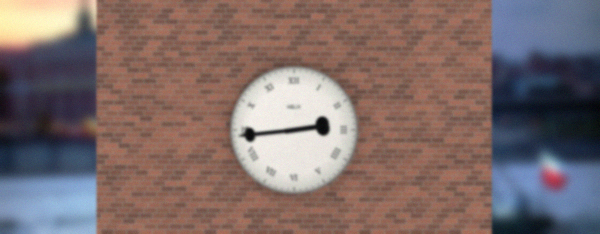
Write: 2:44
